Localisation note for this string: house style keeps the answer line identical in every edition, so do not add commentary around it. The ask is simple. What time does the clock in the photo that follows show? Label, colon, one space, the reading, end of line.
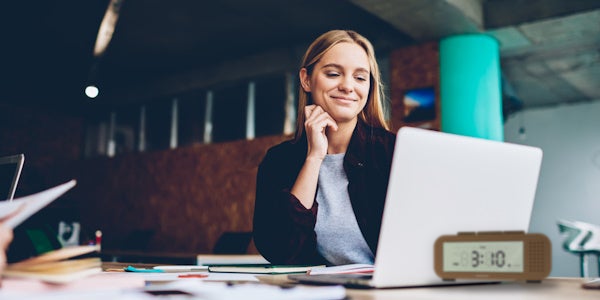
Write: 3:10
